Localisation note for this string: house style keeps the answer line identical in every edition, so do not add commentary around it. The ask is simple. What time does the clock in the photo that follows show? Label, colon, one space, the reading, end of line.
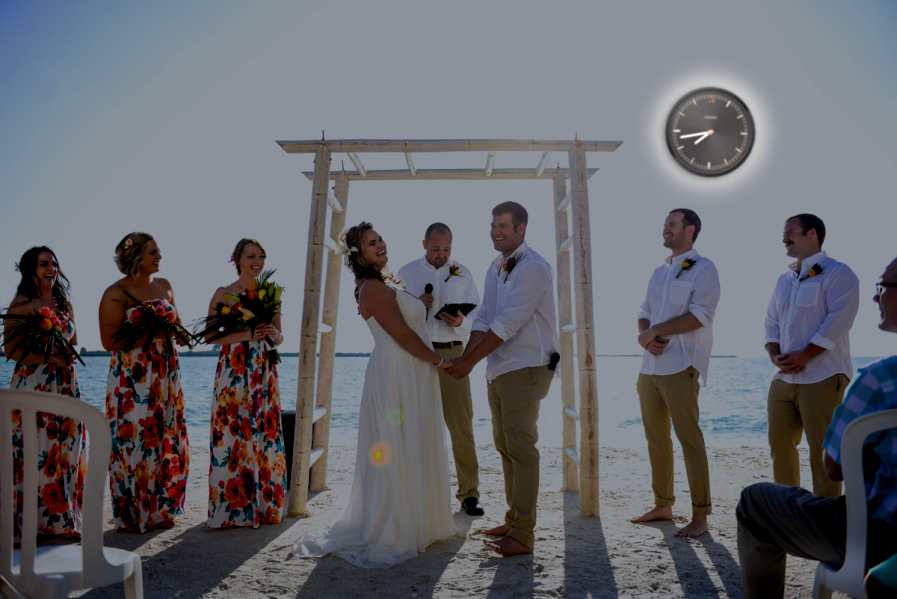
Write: 7:43
